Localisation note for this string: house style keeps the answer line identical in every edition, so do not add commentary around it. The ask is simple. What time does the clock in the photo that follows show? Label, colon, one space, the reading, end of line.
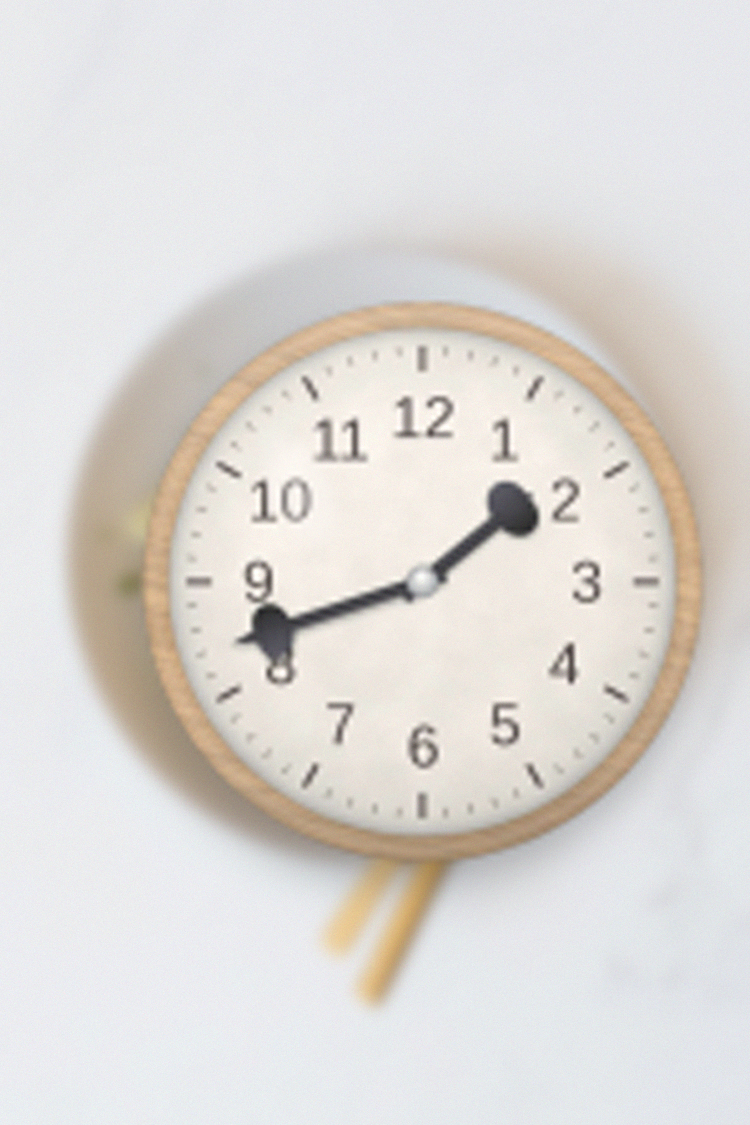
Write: 1:42
